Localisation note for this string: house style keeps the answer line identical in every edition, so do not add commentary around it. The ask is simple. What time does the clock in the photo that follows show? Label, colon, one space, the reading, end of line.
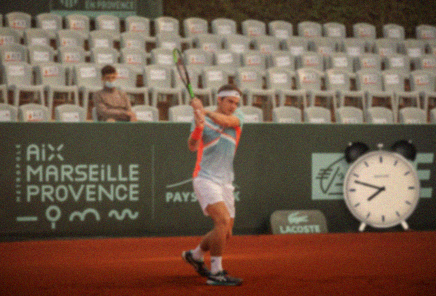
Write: 7:48
